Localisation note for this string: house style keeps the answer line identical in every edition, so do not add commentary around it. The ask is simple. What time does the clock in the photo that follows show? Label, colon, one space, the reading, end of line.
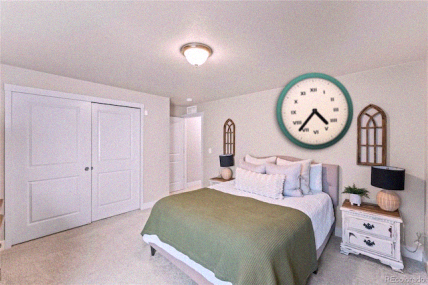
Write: 4:37
